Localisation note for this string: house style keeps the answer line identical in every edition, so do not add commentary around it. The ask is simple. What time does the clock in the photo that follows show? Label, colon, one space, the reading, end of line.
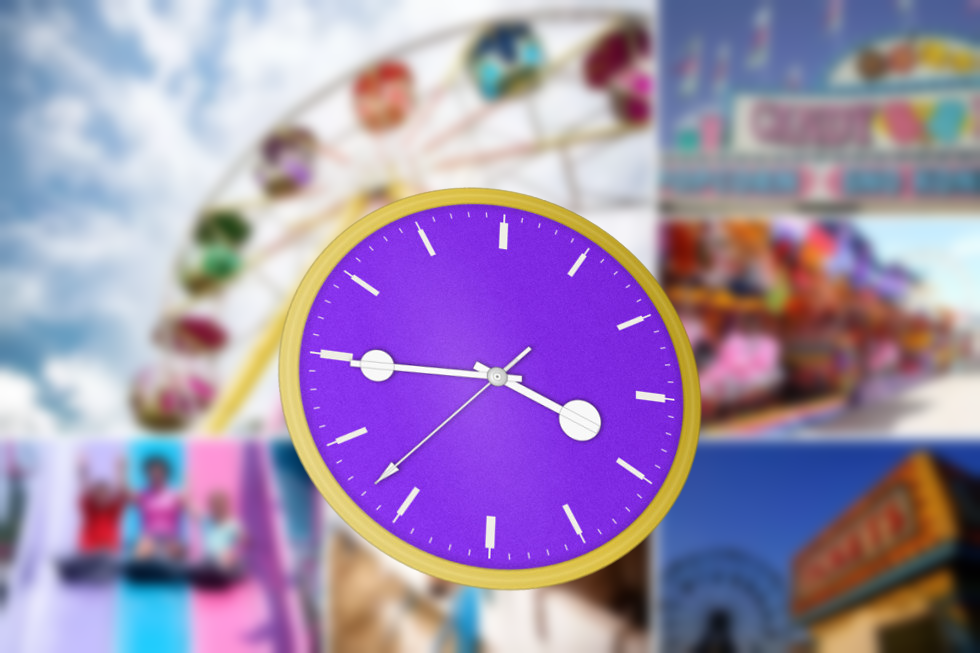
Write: 3:44:37
